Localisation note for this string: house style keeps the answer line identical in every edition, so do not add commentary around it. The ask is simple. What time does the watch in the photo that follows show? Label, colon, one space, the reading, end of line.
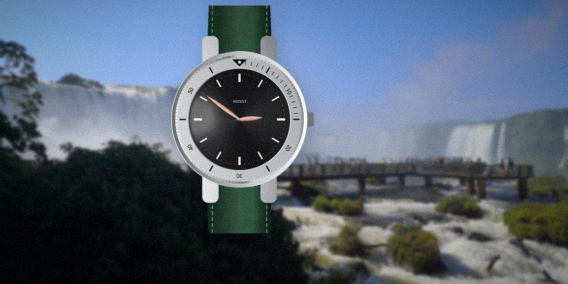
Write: 2:51
